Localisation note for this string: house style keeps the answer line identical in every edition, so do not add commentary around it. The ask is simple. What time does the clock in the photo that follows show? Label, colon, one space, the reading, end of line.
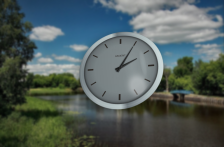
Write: 2:05
